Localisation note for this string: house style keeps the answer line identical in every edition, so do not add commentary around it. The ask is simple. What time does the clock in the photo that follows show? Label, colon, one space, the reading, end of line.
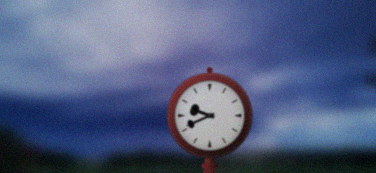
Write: 9:41
